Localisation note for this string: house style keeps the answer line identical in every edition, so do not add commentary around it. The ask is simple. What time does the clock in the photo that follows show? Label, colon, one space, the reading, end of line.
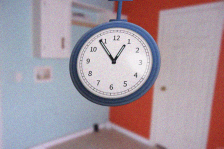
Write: 12:54
